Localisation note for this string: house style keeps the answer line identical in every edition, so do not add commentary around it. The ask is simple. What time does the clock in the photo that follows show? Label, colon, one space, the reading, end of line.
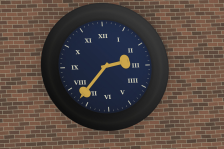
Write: 2:37
